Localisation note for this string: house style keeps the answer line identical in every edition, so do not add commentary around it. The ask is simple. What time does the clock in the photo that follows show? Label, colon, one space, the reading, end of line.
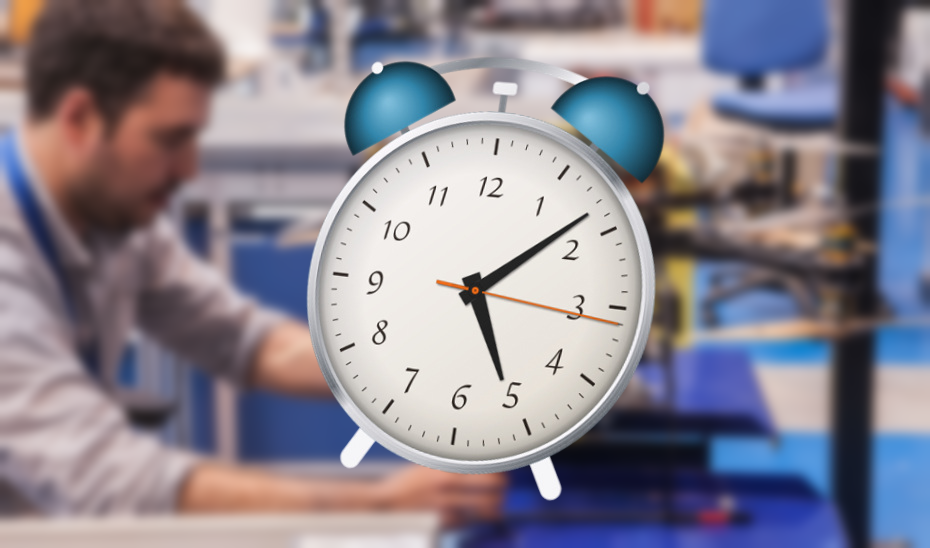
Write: 5:08:16
